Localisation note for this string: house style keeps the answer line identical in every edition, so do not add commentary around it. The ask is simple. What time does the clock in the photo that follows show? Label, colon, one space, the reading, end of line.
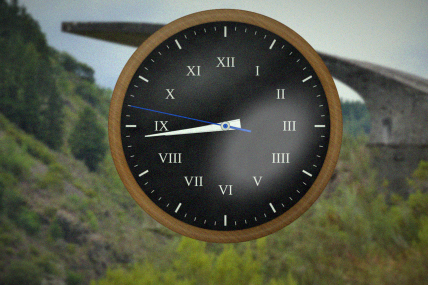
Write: 8:43:47
